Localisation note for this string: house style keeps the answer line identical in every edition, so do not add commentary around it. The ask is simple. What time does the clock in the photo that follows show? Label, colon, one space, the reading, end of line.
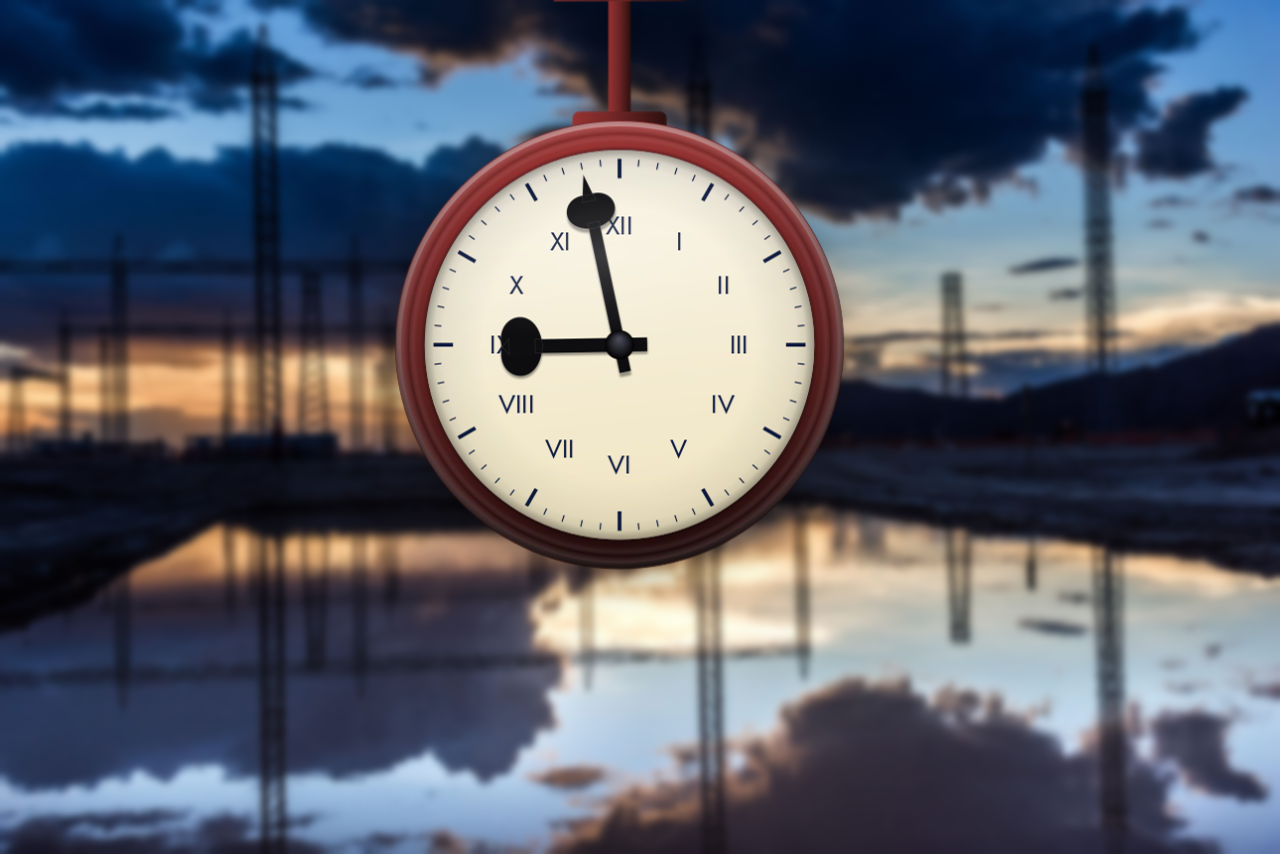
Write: 8:58
